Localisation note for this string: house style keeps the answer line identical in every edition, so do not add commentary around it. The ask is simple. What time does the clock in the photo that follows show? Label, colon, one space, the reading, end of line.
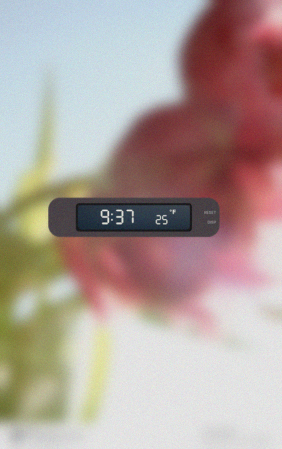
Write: 9:37
